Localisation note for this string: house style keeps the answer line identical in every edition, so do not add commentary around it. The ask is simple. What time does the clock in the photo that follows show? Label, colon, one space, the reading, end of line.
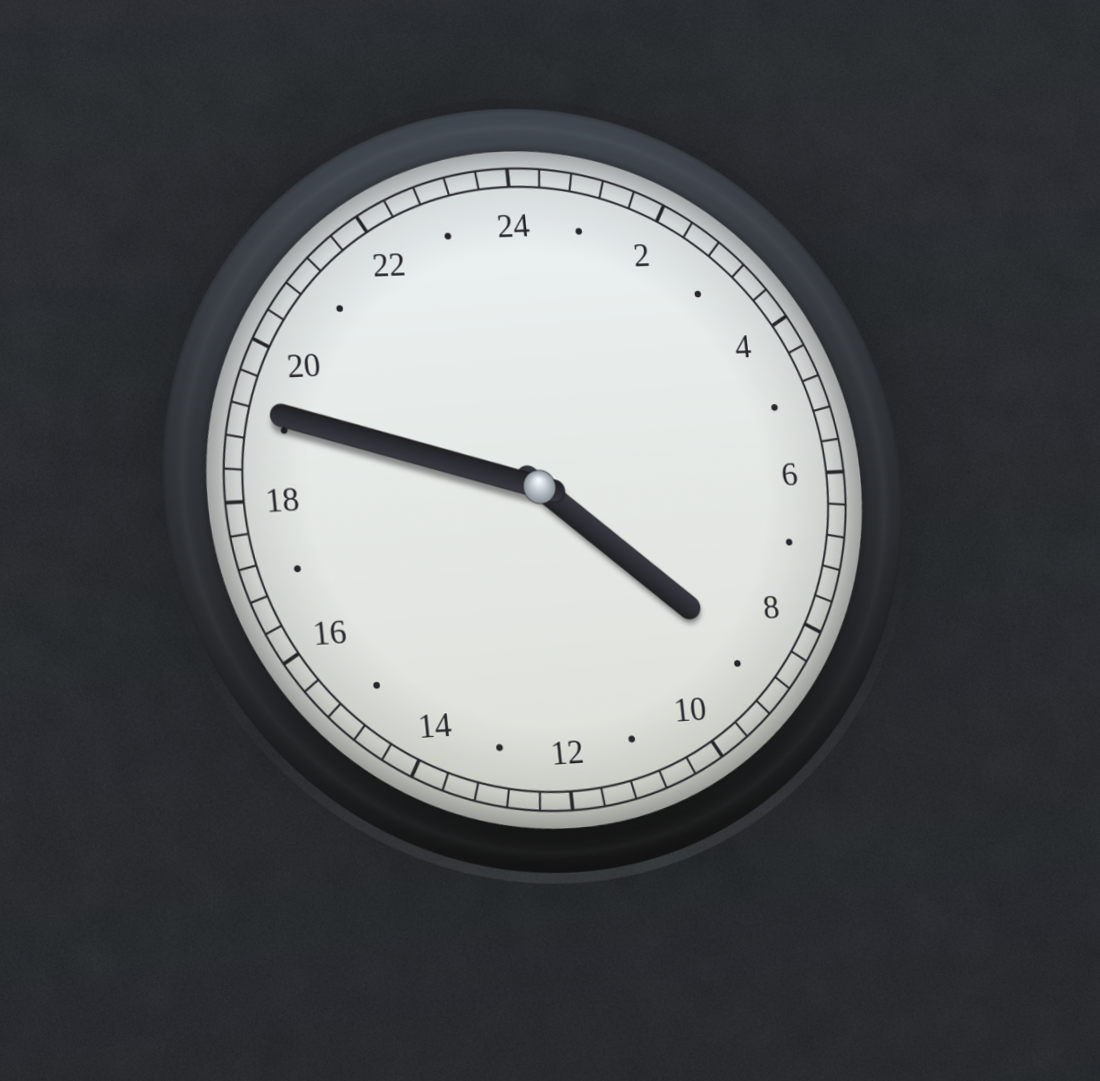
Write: 8:48
